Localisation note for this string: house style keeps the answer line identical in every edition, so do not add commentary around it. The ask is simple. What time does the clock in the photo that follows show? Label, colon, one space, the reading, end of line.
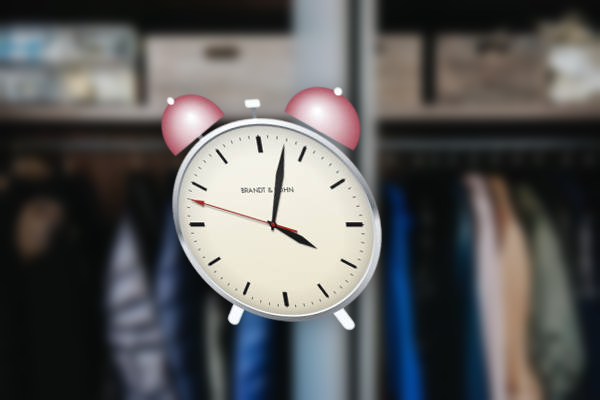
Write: 4:02:48
